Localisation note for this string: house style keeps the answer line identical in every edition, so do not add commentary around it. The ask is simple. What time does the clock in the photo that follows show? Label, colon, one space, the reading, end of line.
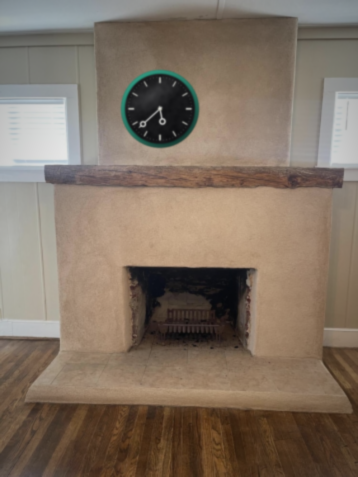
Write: 5:38
